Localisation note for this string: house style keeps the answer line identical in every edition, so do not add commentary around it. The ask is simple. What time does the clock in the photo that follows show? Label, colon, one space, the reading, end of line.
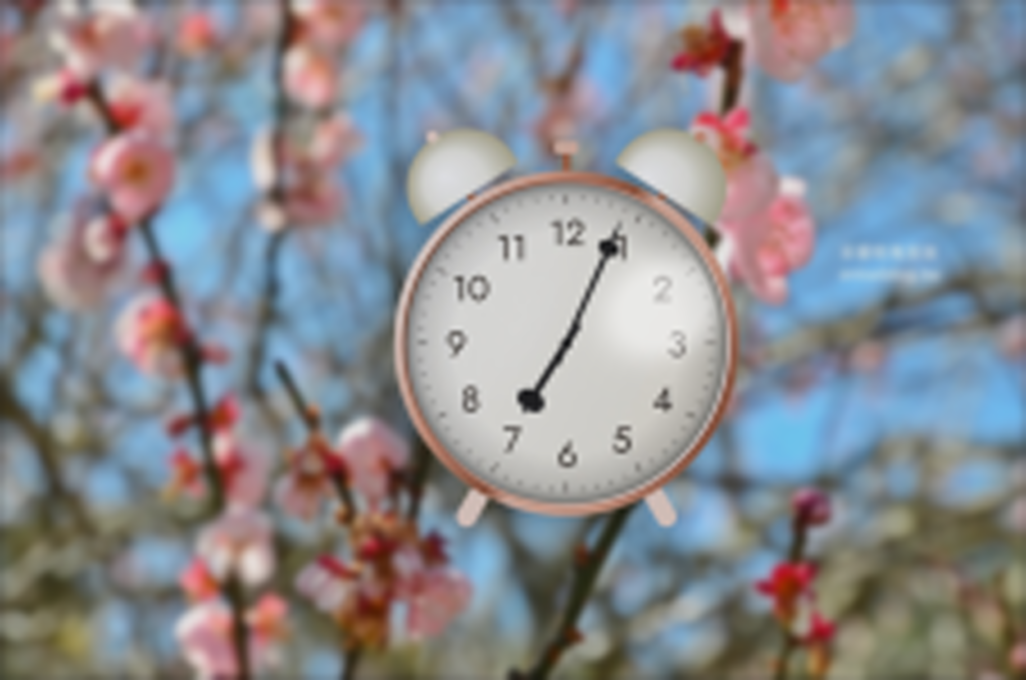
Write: 7:04
